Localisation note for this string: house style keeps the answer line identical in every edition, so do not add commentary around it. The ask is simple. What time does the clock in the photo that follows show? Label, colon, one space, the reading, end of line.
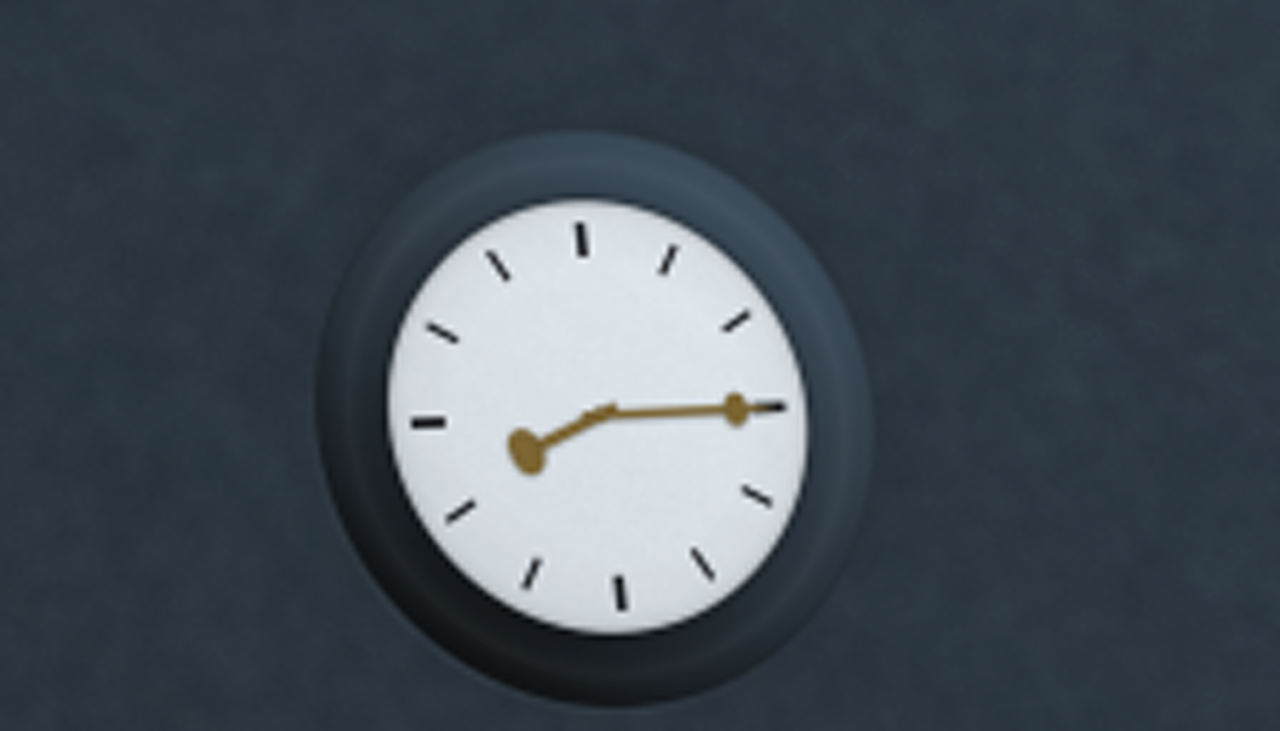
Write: 8:15
